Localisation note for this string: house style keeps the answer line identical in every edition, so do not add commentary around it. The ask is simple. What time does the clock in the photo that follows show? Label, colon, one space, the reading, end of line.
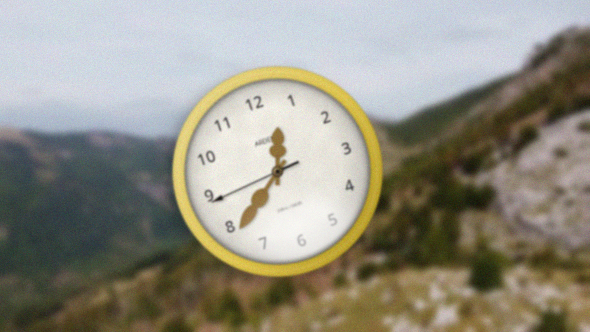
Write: 12:38:44
